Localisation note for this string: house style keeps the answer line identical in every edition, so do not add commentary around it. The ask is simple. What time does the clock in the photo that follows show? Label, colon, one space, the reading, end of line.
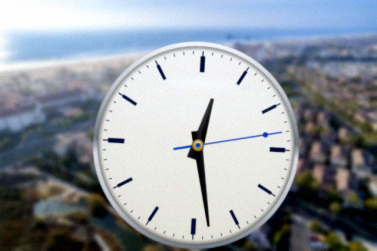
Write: 12:28:13
